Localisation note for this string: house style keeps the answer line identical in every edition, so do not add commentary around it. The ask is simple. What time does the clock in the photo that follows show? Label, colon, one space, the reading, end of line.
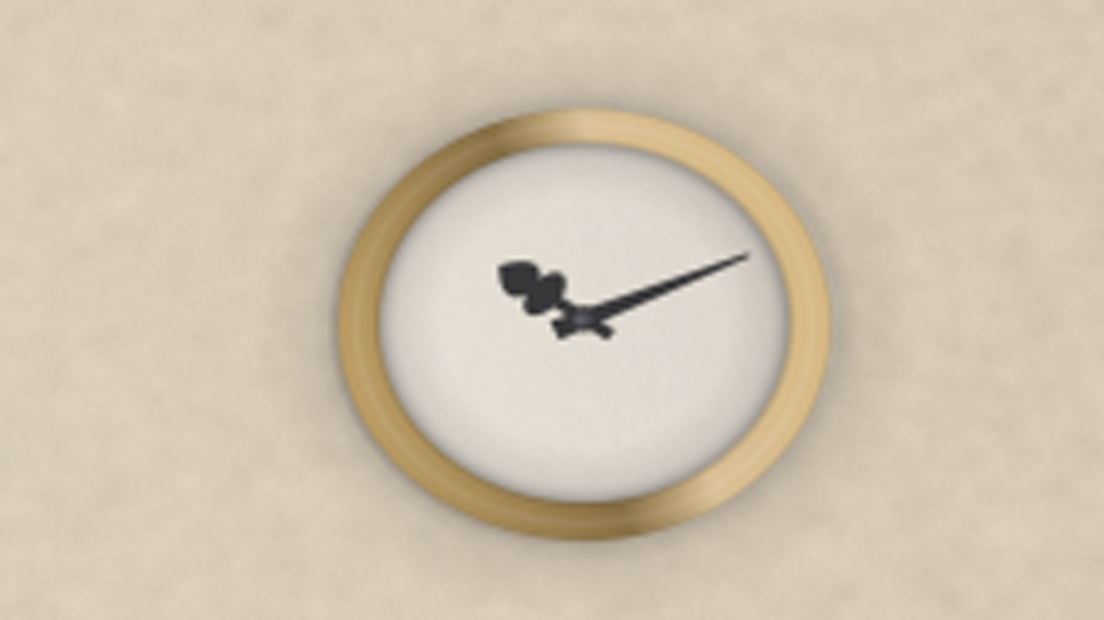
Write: 10:11
